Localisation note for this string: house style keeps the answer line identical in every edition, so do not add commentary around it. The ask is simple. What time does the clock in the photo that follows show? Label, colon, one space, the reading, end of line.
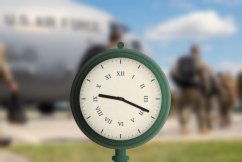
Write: 9:19
